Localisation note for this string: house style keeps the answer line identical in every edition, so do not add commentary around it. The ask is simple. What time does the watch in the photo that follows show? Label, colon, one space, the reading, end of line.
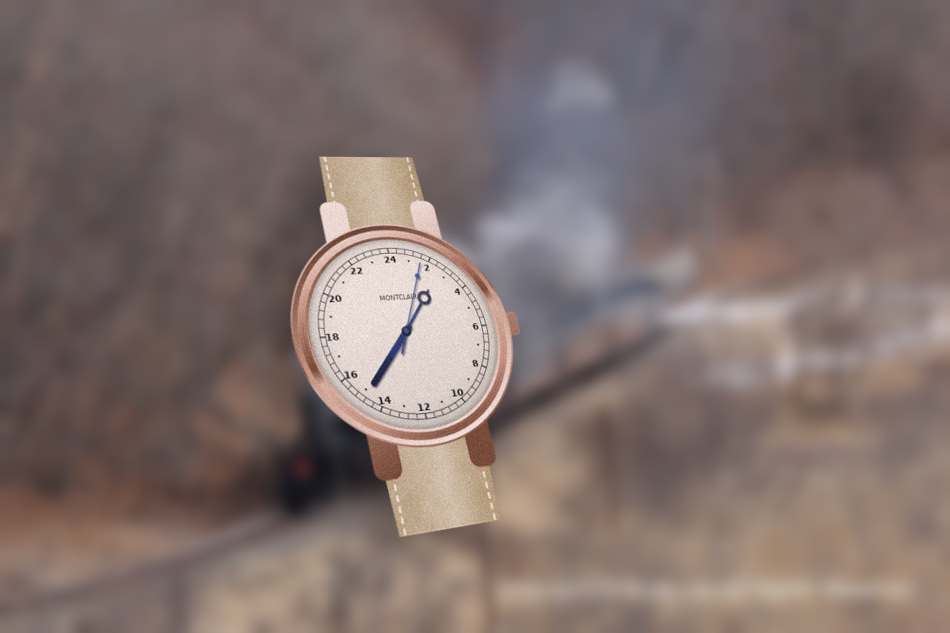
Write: 2:37:04
